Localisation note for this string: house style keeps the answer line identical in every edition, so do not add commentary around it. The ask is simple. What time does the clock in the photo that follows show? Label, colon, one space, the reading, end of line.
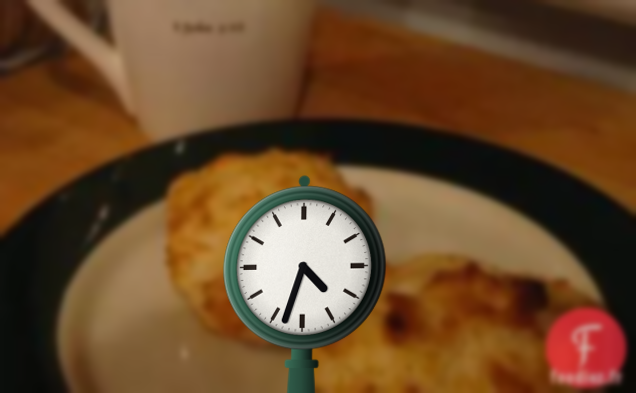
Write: 4:33
